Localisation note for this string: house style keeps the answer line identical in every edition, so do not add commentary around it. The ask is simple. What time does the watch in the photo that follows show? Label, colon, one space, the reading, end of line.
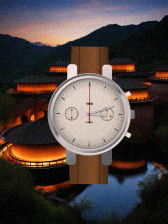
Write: 3:12
